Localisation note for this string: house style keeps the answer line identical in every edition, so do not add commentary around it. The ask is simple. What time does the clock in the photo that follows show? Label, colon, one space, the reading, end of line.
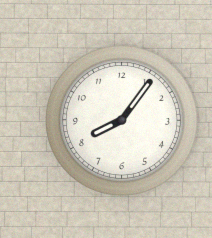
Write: 8:06
